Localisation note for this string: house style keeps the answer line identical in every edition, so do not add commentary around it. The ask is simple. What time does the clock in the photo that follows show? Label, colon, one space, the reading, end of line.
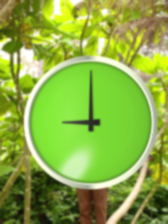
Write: 9:00
